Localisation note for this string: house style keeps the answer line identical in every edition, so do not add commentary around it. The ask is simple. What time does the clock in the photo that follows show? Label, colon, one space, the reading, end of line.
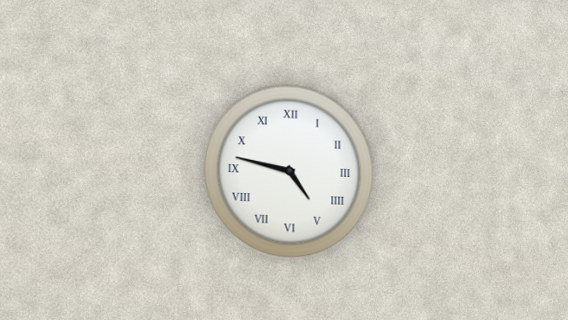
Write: 4:47
